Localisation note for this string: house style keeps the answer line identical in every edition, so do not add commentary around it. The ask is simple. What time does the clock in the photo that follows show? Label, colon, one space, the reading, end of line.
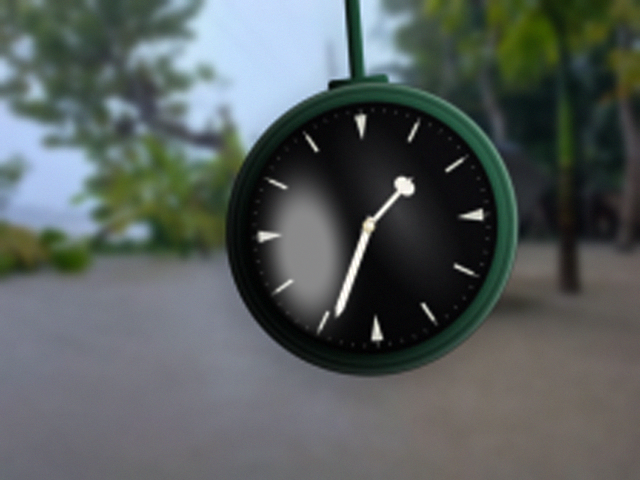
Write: 1:34
